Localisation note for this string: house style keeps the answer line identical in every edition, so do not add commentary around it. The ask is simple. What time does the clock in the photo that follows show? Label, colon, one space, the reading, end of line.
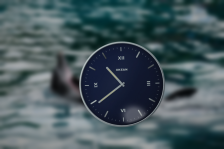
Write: 10:39
